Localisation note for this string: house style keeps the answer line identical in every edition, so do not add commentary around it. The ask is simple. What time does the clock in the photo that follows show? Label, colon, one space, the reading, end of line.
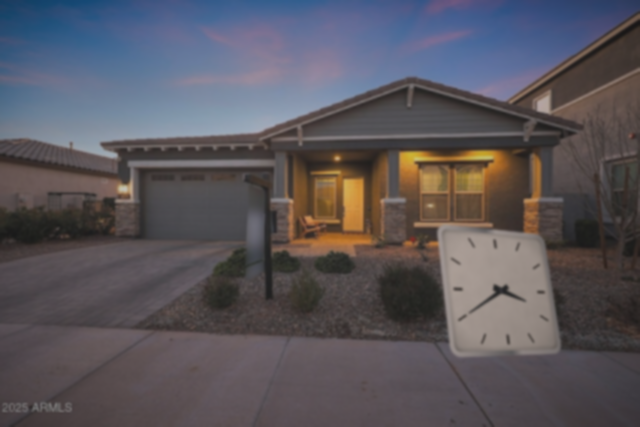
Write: 3:40
